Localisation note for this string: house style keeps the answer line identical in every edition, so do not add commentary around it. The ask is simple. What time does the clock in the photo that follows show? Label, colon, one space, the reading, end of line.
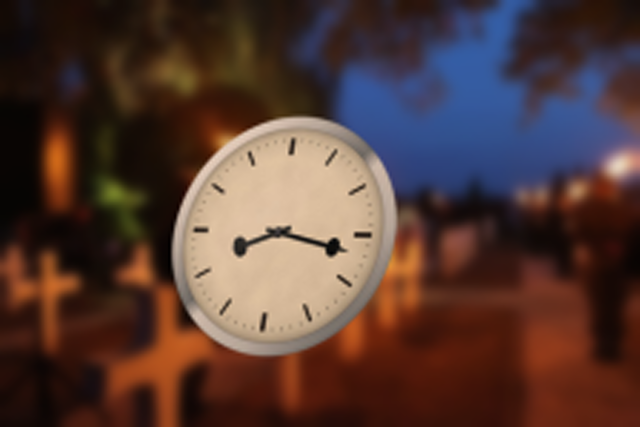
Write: 8:17
